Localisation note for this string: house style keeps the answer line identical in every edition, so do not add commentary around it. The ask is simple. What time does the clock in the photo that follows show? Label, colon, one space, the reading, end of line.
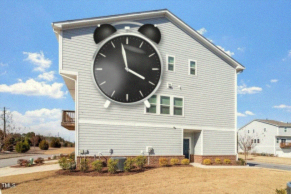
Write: 3:58
